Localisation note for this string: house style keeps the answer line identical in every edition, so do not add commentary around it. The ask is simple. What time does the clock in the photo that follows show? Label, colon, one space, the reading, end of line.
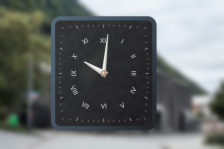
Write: 10:01
